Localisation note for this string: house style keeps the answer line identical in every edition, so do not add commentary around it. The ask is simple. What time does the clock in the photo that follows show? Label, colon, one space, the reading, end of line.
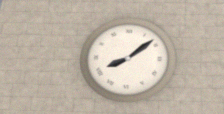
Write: 8:08
